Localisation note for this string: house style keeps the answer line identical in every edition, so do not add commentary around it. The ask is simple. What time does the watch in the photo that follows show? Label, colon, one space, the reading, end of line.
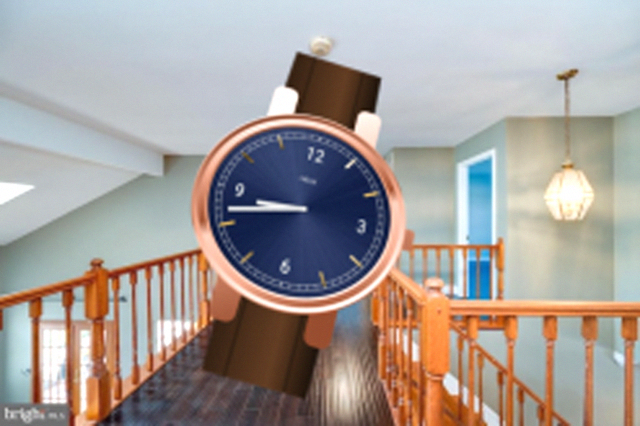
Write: 8:42
